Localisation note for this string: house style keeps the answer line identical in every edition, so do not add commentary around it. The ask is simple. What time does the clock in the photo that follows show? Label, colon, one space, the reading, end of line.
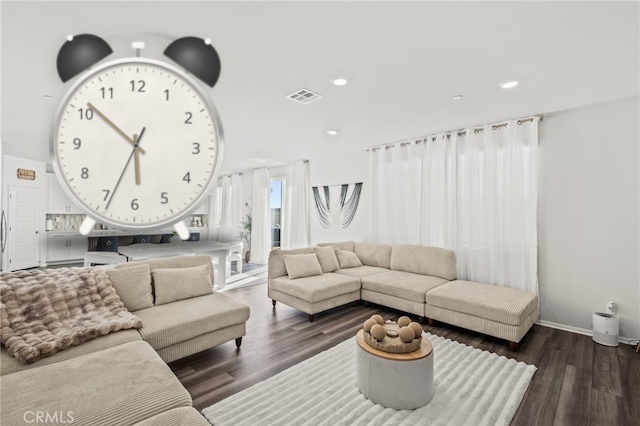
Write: 5:51:34
